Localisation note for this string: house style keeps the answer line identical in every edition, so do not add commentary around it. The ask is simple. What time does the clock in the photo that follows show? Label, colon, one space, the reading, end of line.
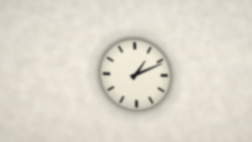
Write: 1:11
